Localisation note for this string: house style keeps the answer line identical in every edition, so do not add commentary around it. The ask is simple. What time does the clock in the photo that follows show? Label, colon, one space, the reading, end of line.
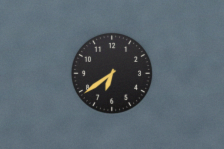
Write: 6:39
